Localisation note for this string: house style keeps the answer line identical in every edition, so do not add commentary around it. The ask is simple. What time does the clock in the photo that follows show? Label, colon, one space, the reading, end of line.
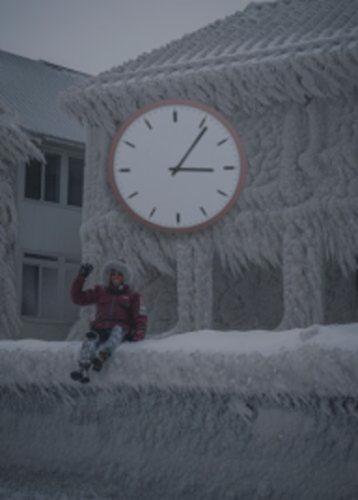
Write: 3:06
